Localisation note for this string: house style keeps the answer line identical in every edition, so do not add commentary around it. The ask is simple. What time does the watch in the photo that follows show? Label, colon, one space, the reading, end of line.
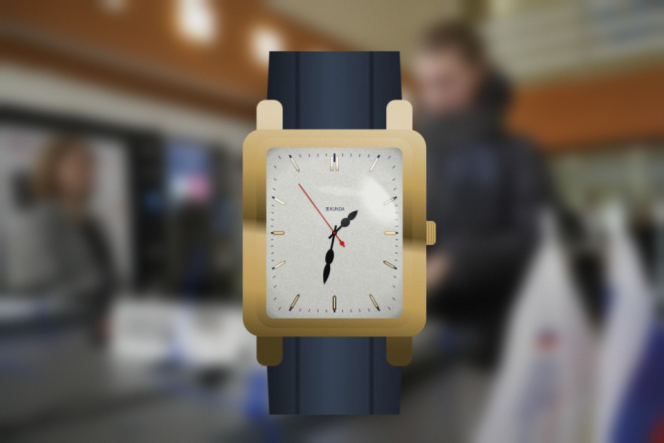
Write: 1:31:54
